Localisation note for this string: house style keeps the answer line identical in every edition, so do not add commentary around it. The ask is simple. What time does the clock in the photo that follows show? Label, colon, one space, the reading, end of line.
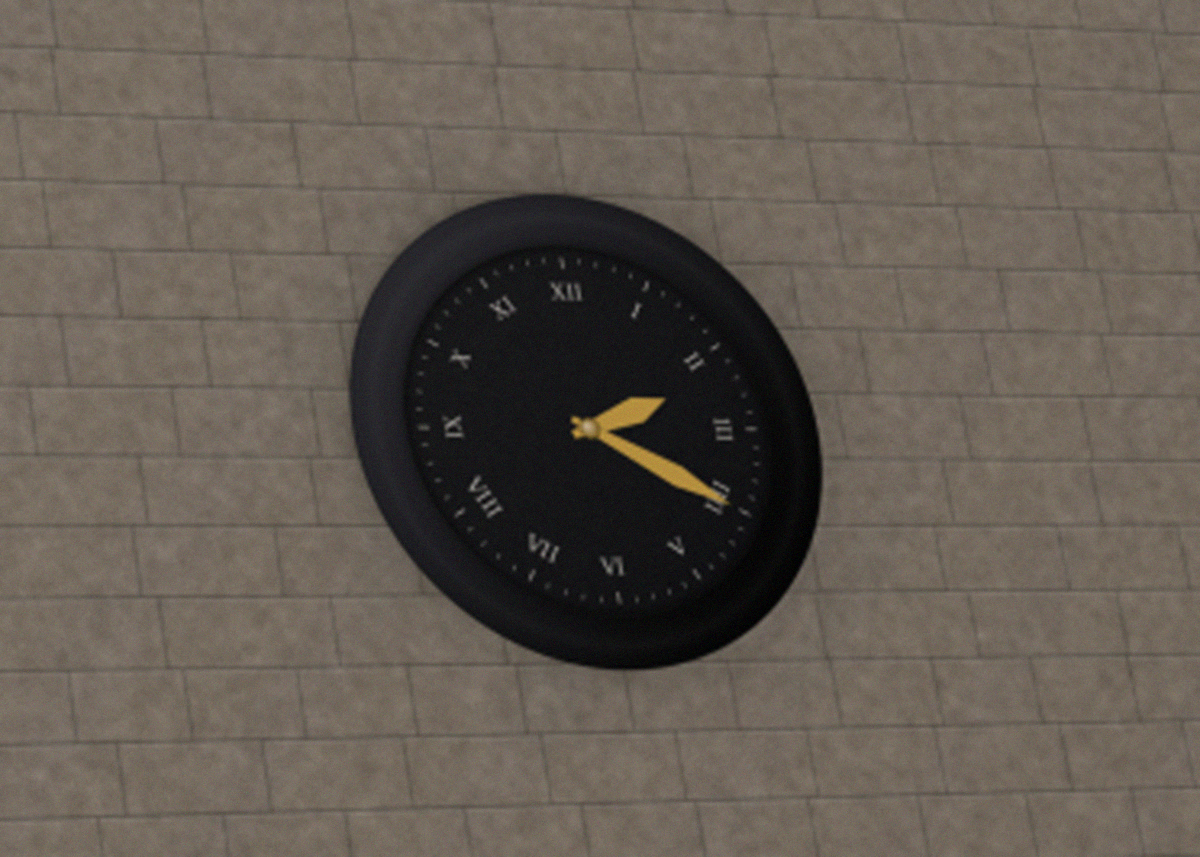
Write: 2:20
